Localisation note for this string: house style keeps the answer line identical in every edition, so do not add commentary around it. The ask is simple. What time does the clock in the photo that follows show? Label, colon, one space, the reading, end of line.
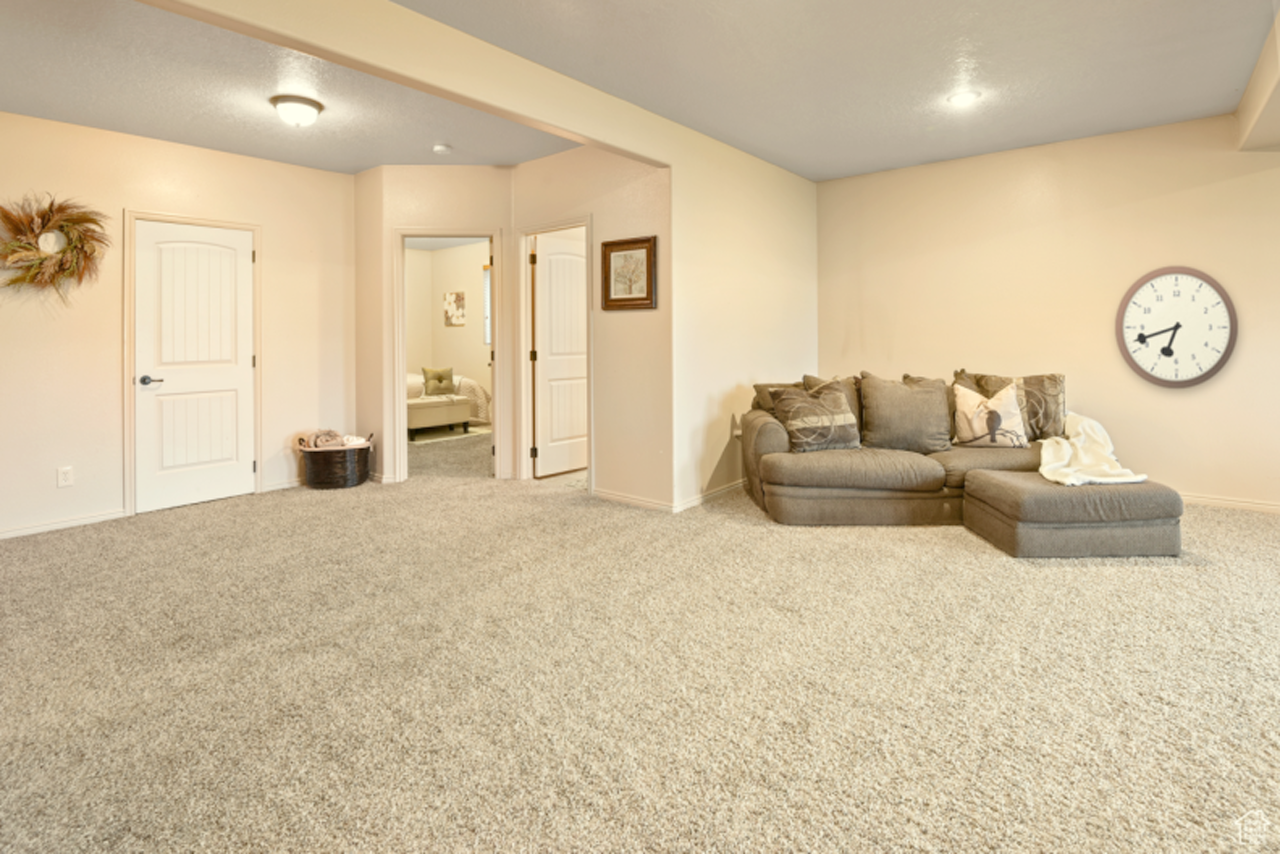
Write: 6:42
